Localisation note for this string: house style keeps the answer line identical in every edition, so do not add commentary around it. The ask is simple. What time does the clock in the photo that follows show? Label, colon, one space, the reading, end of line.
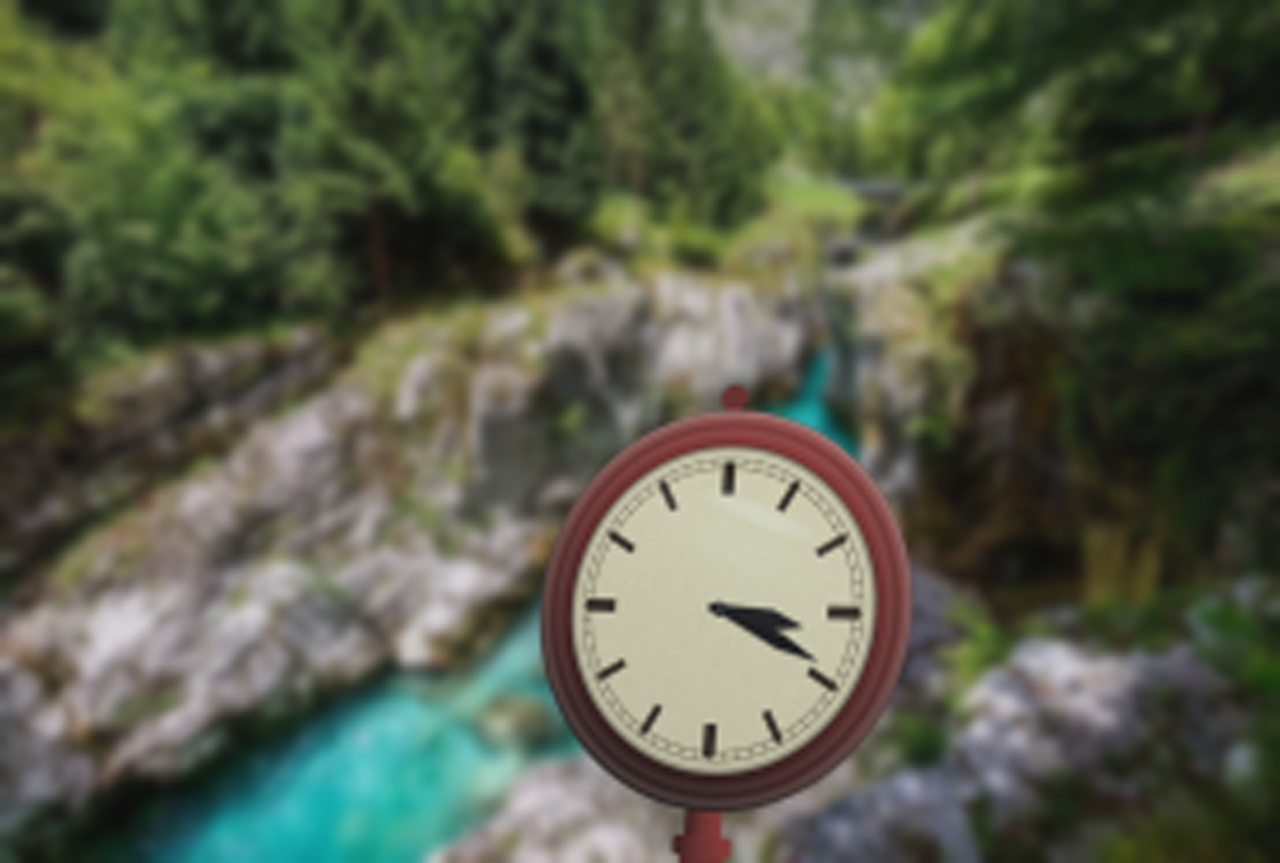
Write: 3:19
